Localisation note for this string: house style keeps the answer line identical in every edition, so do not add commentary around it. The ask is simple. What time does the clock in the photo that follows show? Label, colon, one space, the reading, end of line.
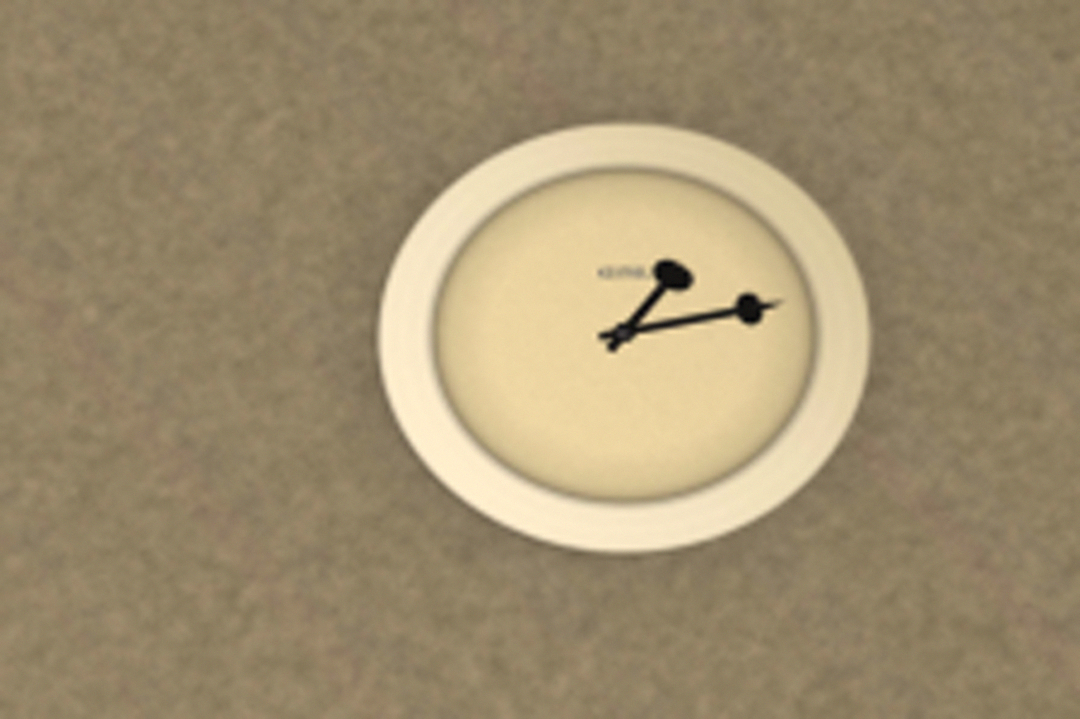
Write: 1:13
